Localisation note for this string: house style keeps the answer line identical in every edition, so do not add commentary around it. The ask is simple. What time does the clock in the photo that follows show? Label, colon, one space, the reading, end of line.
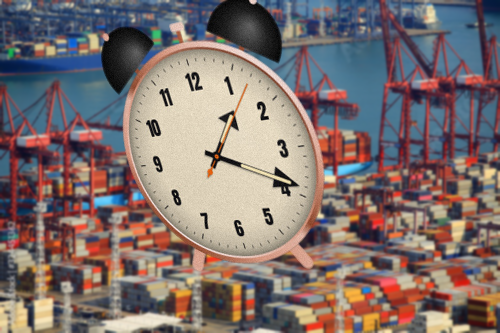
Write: 1:19:07
